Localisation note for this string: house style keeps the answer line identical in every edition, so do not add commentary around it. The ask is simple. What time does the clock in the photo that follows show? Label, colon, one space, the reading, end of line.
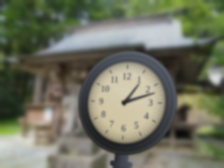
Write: 1:12
